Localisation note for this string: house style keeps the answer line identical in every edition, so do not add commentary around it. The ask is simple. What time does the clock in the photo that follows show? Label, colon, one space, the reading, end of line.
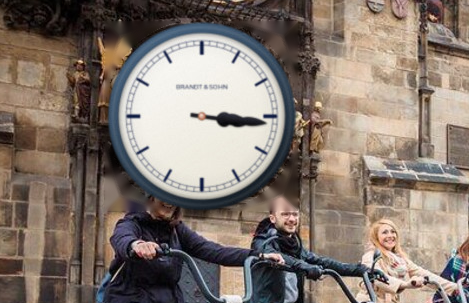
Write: 3:16
